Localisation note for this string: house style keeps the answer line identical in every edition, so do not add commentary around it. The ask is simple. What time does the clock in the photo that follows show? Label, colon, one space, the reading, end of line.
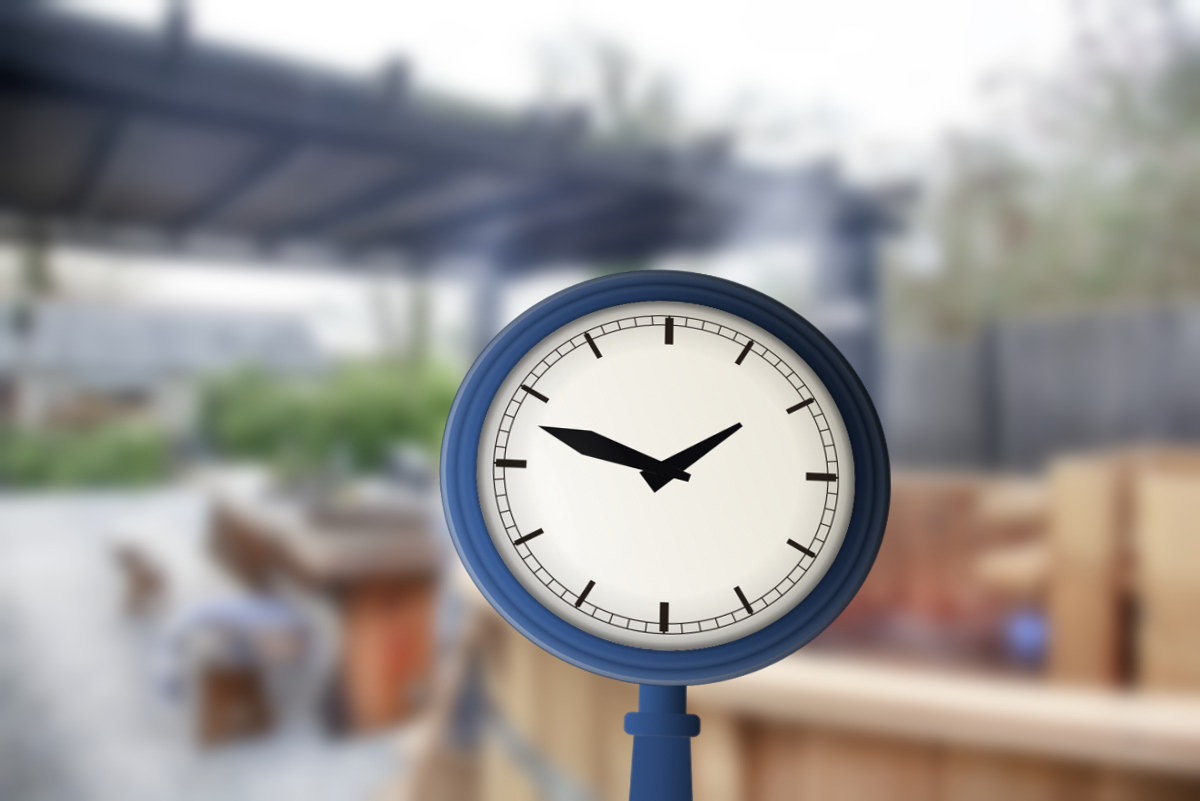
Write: 1:48
